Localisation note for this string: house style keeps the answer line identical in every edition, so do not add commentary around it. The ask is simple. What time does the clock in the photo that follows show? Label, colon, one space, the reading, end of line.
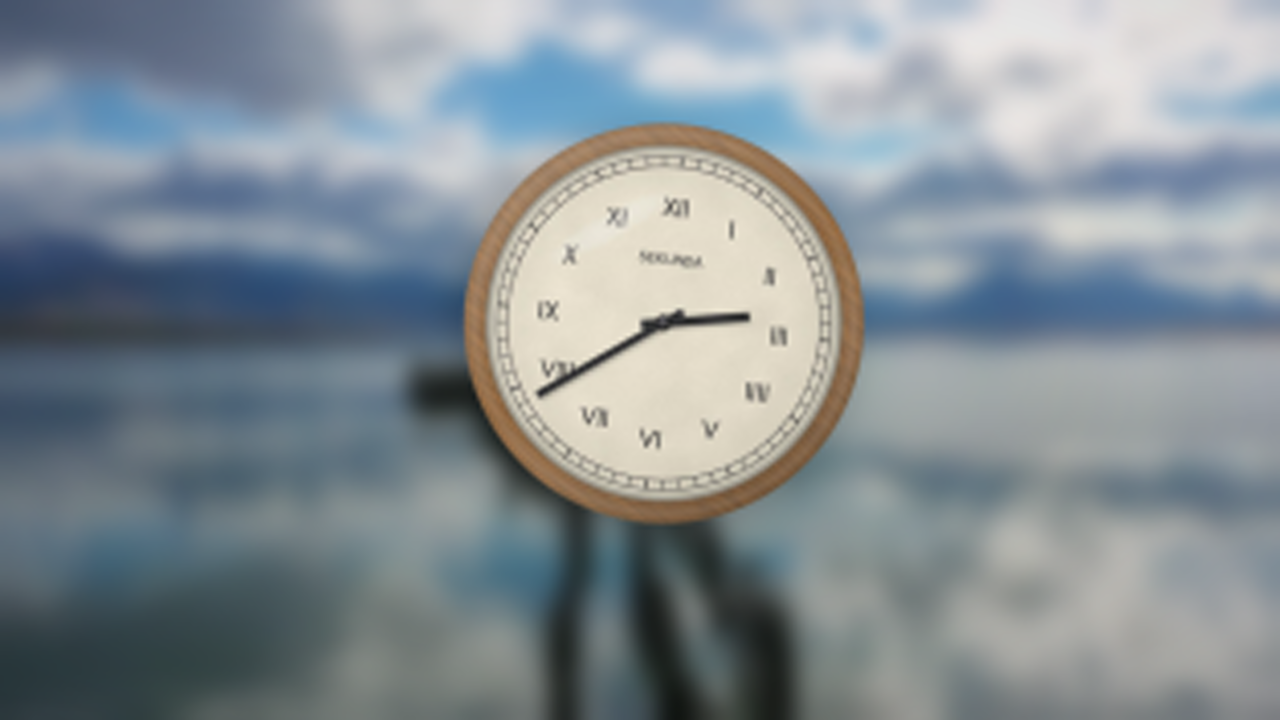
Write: 2:39
